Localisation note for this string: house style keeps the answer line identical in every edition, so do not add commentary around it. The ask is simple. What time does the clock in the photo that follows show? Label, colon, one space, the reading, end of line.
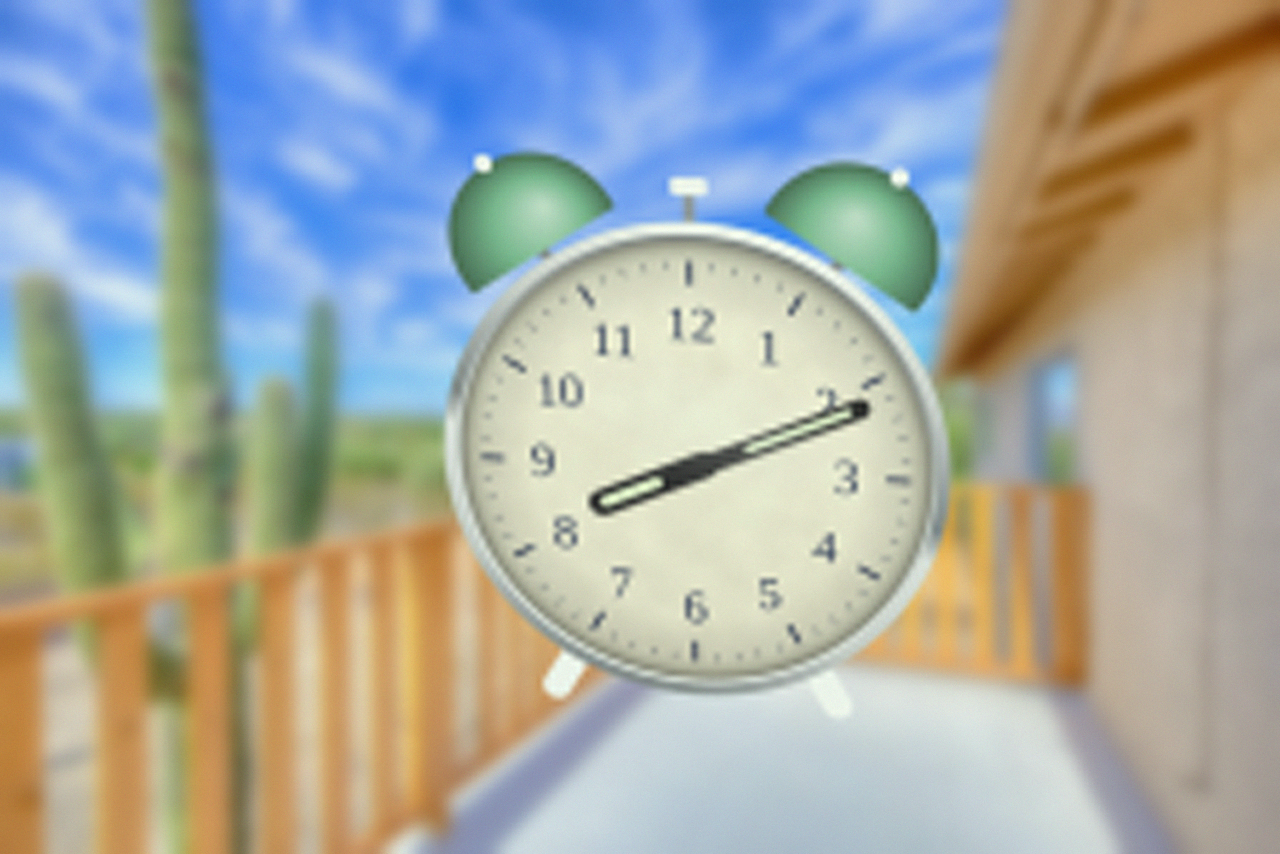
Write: 8:11
